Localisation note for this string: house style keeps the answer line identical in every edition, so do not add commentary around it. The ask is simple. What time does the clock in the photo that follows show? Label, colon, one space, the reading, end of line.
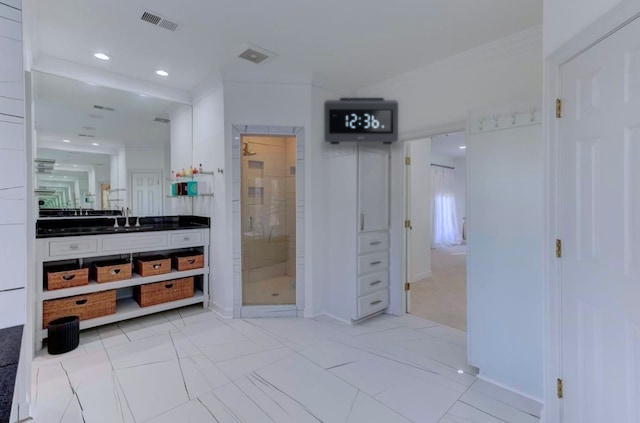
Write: 12:36
